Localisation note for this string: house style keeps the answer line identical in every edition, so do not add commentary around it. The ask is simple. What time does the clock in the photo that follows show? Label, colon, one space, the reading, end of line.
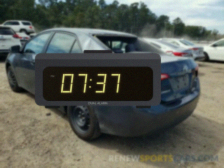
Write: 7:37
